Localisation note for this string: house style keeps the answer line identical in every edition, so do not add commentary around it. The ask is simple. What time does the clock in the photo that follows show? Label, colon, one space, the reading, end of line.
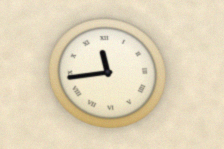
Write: 11:44
